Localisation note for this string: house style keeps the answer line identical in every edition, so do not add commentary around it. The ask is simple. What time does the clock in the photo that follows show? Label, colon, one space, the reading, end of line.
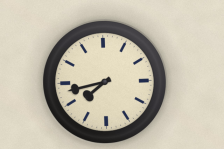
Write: 7:43
